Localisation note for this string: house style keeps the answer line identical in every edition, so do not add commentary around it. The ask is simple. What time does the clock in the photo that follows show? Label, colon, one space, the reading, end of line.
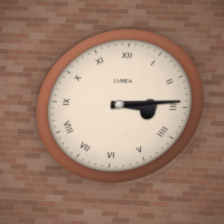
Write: 3:14
